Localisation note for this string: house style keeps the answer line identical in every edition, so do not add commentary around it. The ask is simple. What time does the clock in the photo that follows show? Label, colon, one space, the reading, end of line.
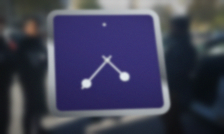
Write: 4:37
